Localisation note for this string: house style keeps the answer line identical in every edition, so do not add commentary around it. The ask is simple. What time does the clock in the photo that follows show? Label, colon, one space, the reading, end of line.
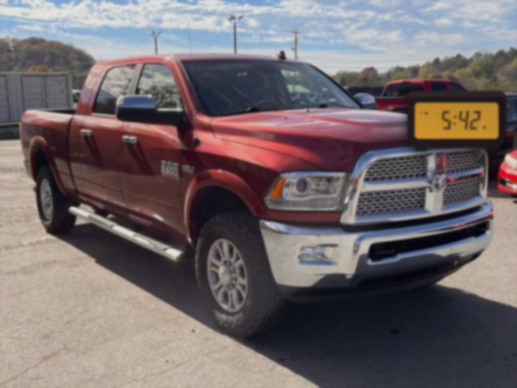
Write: 5:42
